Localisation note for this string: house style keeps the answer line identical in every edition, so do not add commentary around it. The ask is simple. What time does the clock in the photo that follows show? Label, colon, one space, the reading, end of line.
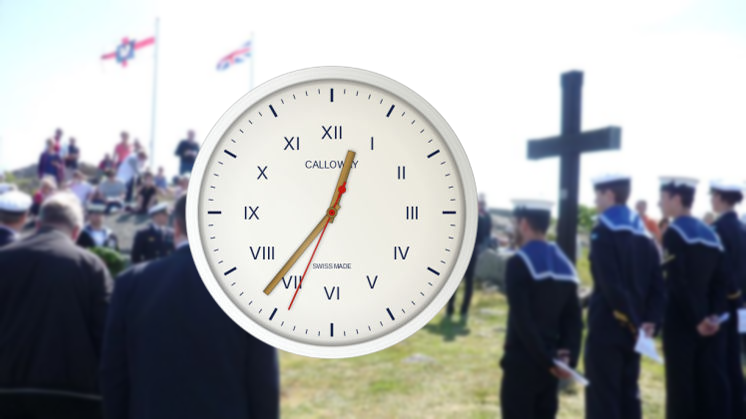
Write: 12:36:34
